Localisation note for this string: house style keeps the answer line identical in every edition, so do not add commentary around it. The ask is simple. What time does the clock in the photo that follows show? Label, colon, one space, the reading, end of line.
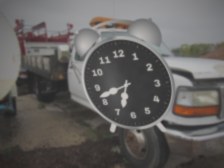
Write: 6:42
